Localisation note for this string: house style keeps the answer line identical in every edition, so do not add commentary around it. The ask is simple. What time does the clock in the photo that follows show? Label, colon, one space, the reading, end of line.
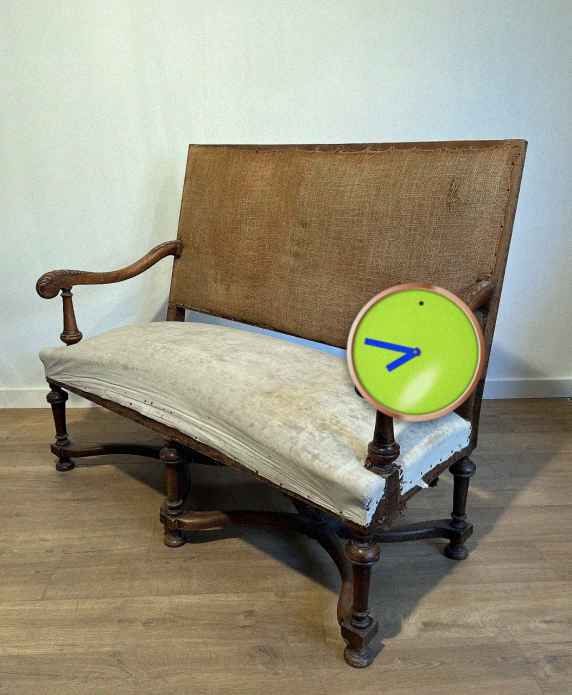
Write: 7:46
